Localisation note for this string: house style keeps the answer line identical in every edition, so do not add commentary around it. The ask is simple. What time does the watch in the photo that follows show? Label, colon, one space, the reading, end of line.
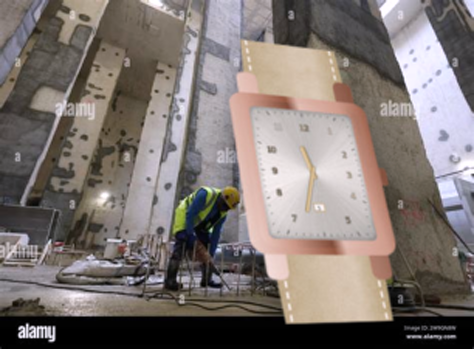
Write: 11:33
